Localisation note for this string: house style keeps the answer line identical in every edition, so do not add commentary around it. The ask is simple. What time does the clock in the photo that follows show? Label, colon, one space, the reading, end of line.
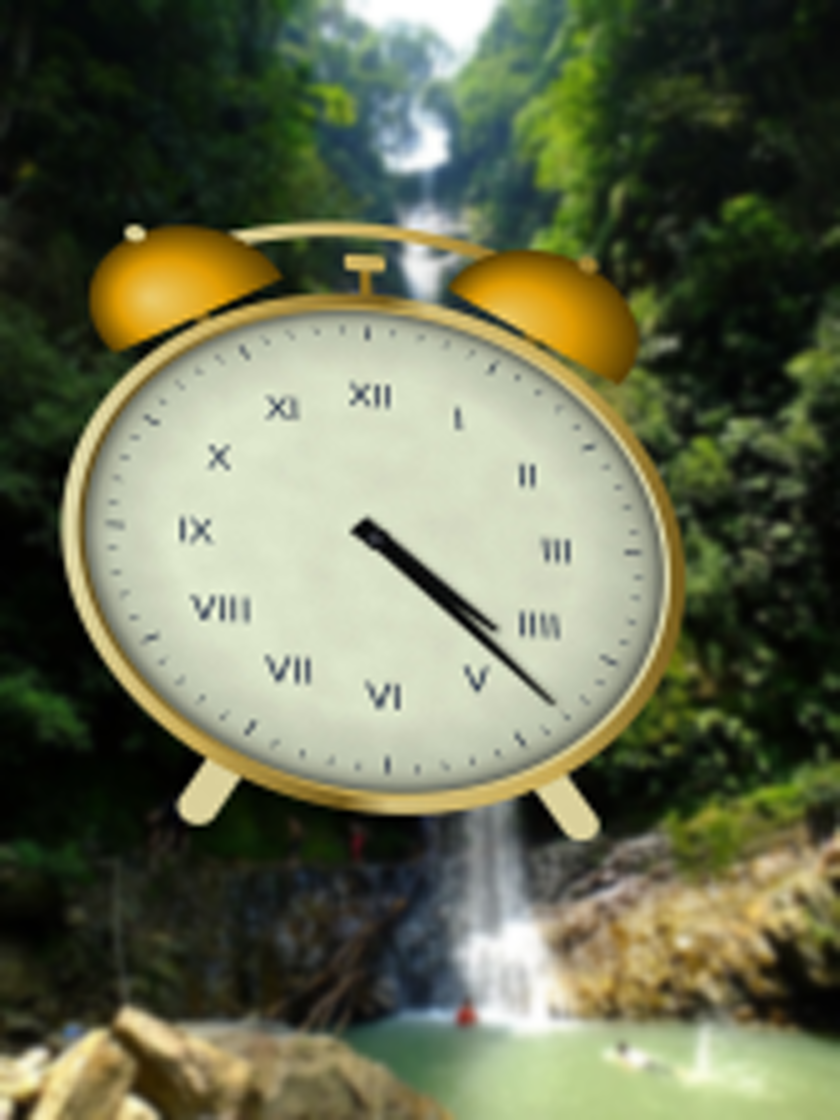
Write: 4:23
